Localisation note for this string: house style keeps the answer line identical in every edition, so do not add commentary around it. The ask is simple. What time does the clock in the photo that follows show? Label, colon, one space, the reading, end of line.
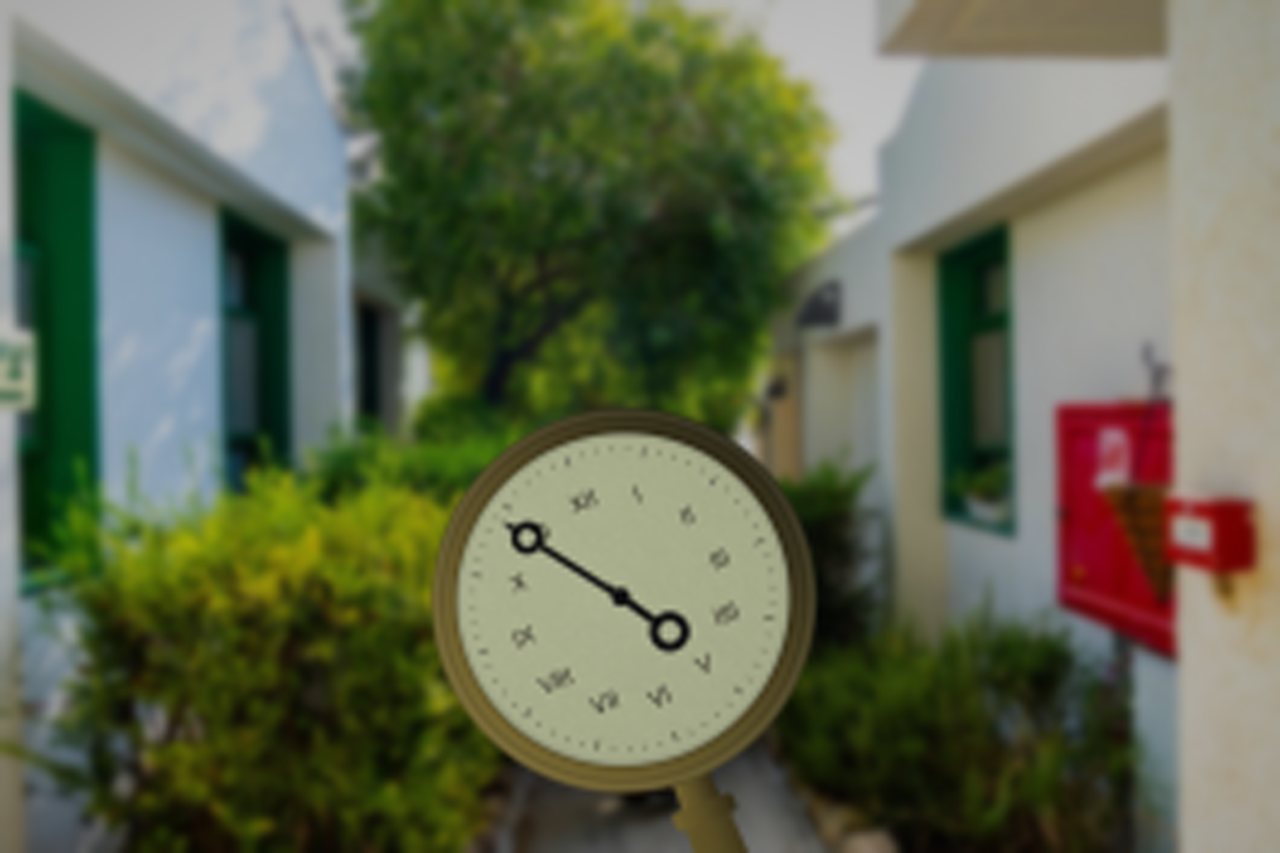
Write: 4:54
